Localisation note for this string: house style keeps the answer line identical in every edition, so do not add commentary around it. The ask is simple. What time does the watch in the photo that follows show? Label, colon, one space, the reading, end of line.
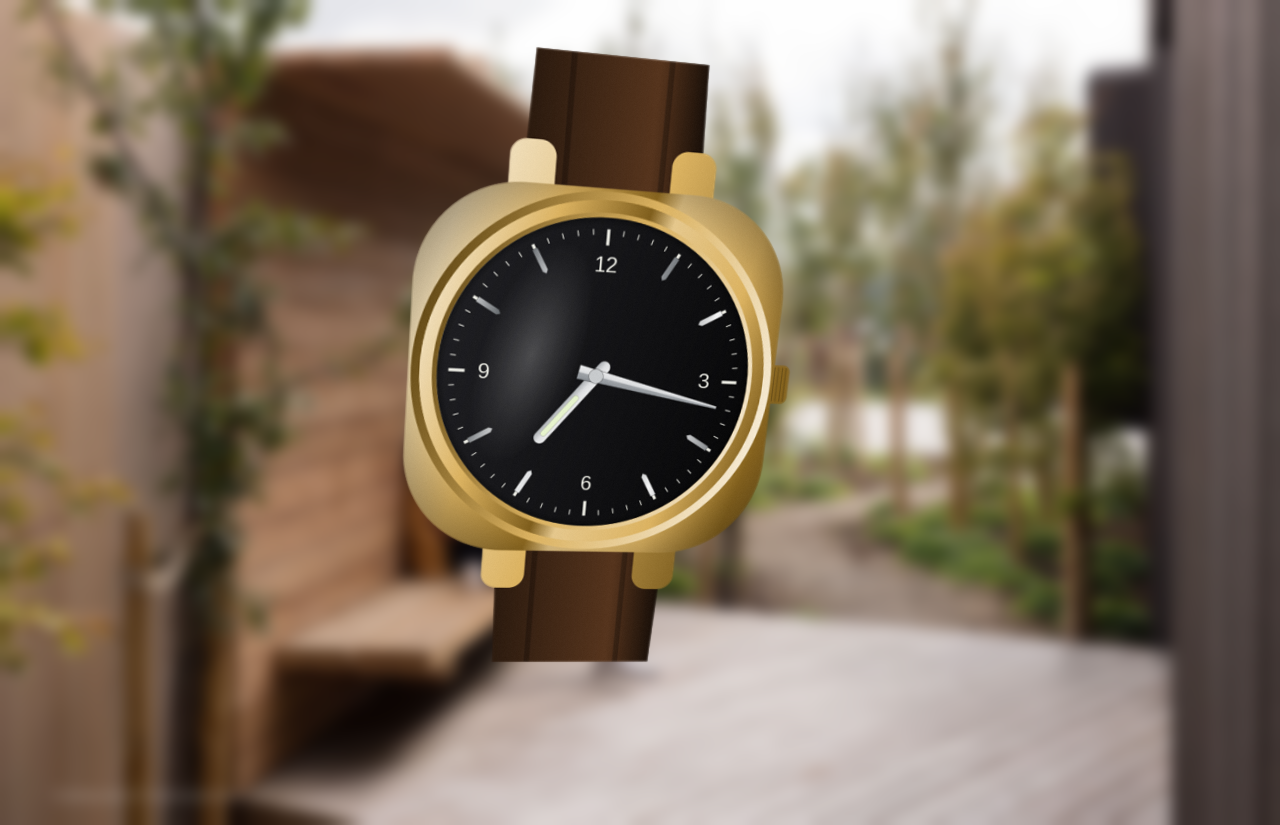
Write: 7:17
